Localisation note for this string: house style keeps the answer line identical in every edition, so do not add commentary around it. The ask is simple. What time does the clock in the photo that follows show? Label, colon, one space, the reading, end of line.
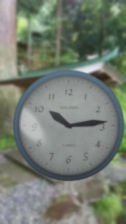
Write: 10:14
